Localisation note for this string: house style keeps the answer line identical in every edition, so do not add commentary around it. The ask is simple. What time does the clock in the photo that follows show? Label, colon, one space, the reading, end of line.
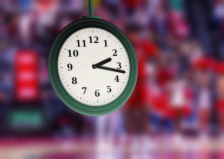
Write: 2:17
